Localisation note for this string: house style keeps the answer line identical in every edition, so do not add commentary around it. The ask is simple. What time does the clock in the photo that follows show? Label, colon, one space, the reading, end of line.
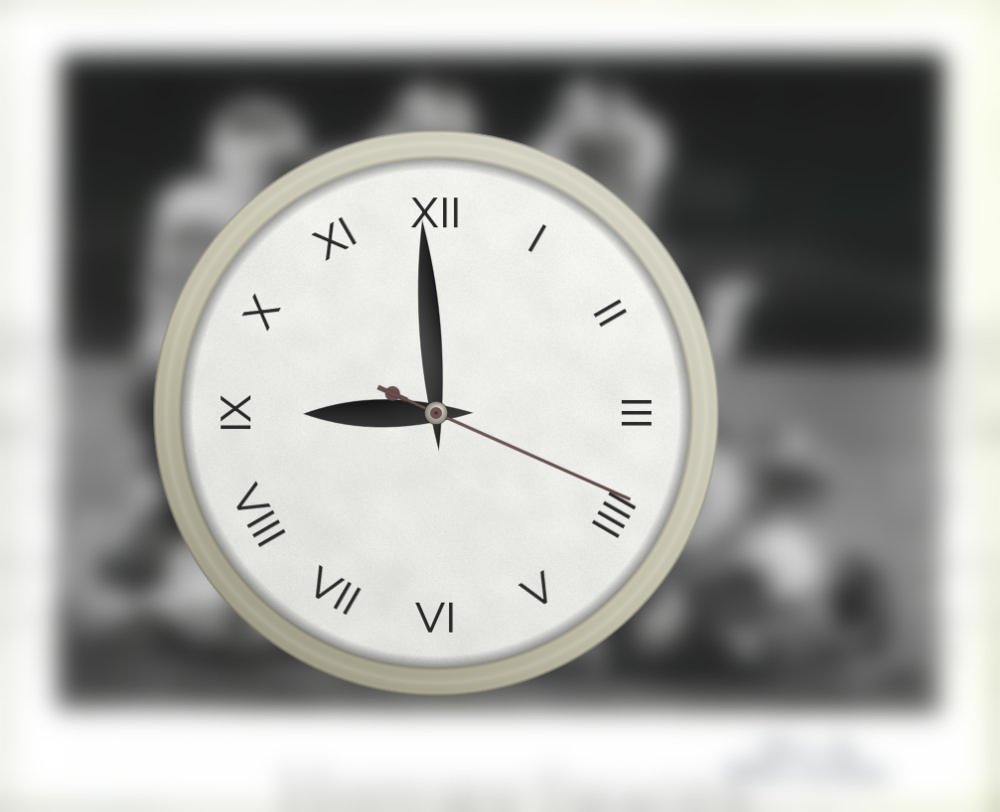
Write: 8:59:19
